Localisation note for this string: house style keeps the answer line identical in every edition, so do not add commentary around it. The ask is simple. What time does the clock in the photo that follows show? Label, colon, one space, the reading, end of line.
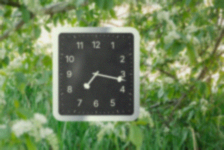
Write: 7:17
